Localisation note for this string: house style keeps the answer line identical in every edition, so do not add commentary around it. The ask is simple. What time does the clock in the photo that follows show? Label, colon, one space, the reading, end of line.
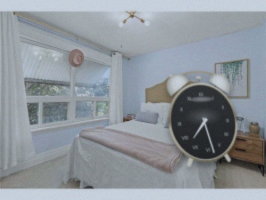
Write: 7:28
